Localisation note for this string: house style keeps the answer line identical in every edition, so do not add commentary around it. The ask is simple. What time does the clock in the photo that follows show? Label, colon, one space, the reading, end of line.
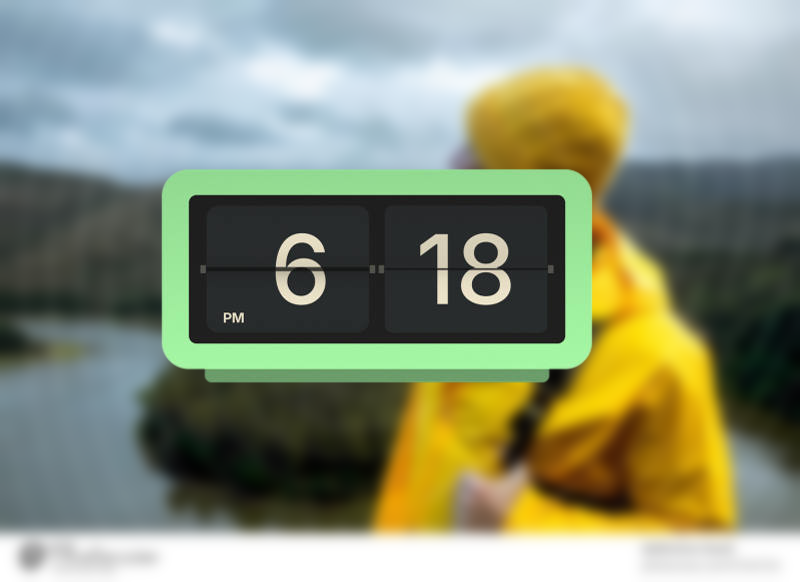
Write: 6:18
